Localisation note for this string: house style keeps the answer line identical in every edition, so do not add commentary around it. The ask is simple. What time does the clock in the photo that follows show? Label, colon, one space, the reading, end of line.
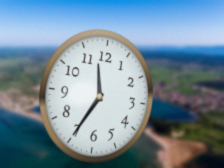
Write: 11:35
